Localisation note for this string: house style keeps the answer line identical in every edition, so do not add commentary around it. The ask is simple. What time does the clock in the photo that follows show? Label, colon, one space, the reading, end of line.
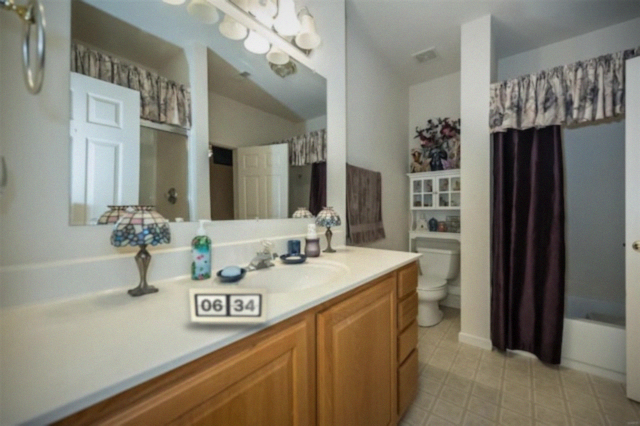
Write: 6:34
